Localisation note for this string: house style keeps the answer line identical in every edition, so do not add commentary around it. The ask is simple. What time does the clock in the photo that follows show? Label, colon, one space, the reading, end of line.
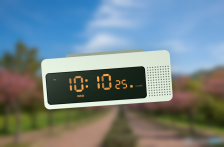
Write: 10:10:25
